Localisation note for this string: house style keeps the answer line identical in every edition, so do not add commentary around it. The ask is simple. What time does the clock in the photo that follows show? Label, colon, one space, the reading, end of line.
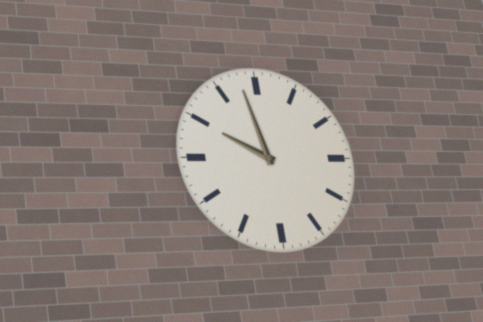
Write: 9:58
